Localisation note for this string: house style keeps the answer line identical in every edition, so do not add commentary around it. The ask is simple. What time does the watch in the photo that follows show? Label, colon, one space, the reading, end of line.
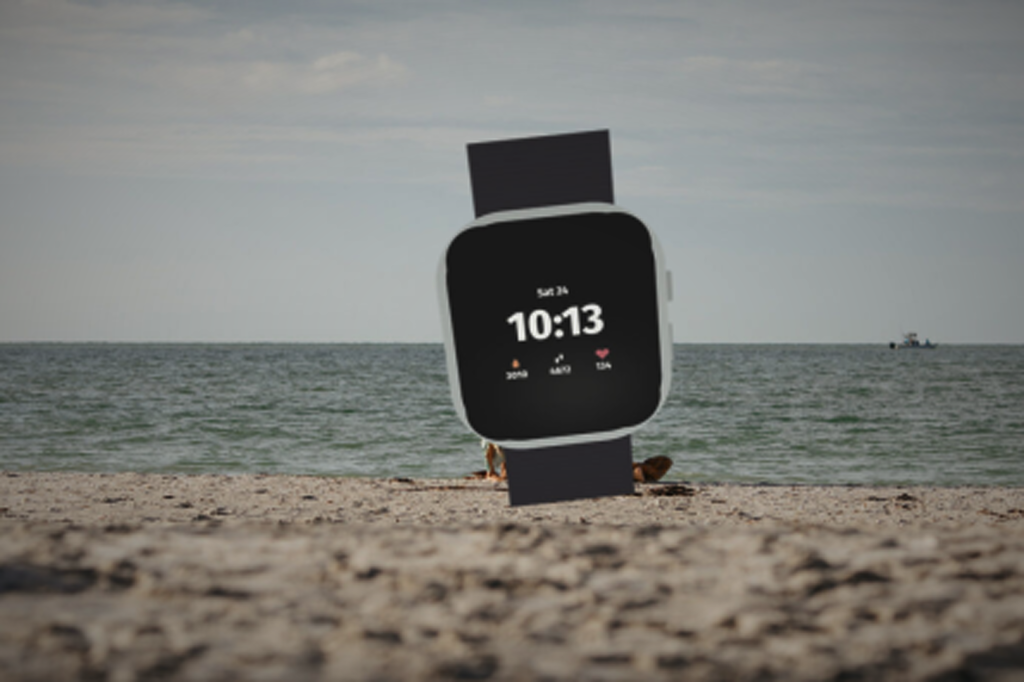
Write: 10:13
